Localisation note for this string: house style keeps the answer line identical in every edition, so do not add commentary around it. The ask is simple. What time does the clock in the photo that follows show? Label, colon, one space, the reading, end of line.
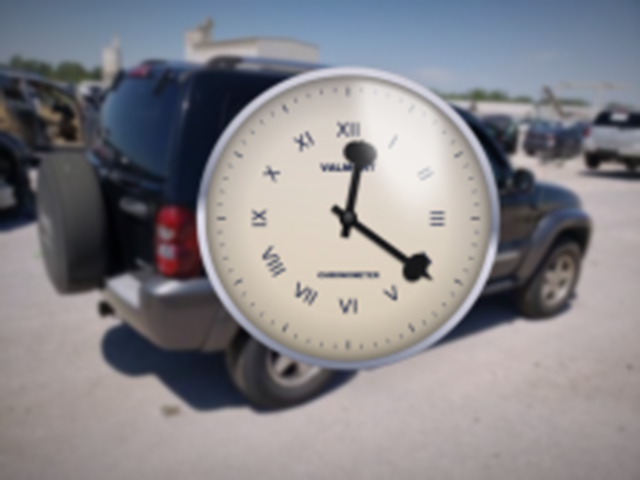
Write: 12:21
